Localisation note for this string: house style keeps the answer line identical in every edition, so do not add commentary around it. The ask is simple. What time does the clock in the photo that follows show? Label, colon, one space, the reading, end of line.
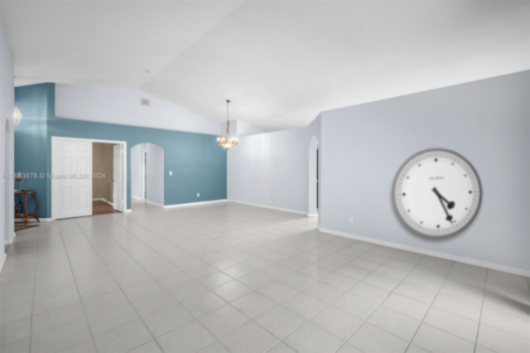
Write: 4:26
